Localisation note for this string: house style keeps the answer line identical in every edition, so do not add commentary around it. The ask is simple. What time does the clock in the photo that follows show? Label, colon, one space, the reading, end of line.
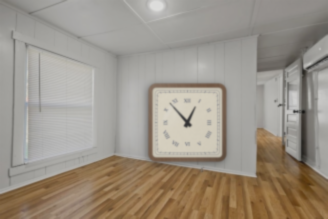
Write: 12:53
